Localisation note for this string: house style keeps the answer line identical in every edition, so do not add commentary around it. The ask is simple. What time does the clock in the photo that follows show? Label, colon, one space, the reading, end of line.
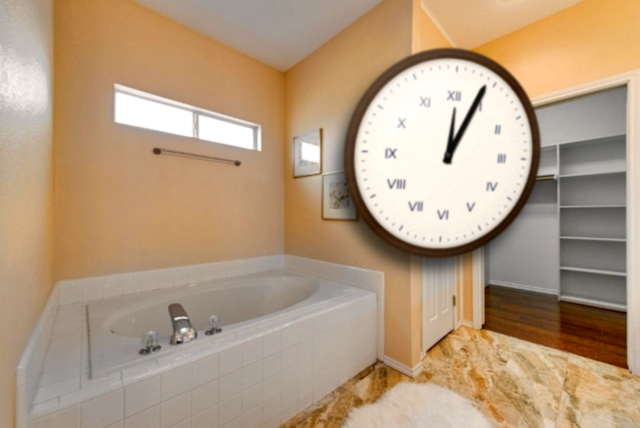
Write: 12:04
